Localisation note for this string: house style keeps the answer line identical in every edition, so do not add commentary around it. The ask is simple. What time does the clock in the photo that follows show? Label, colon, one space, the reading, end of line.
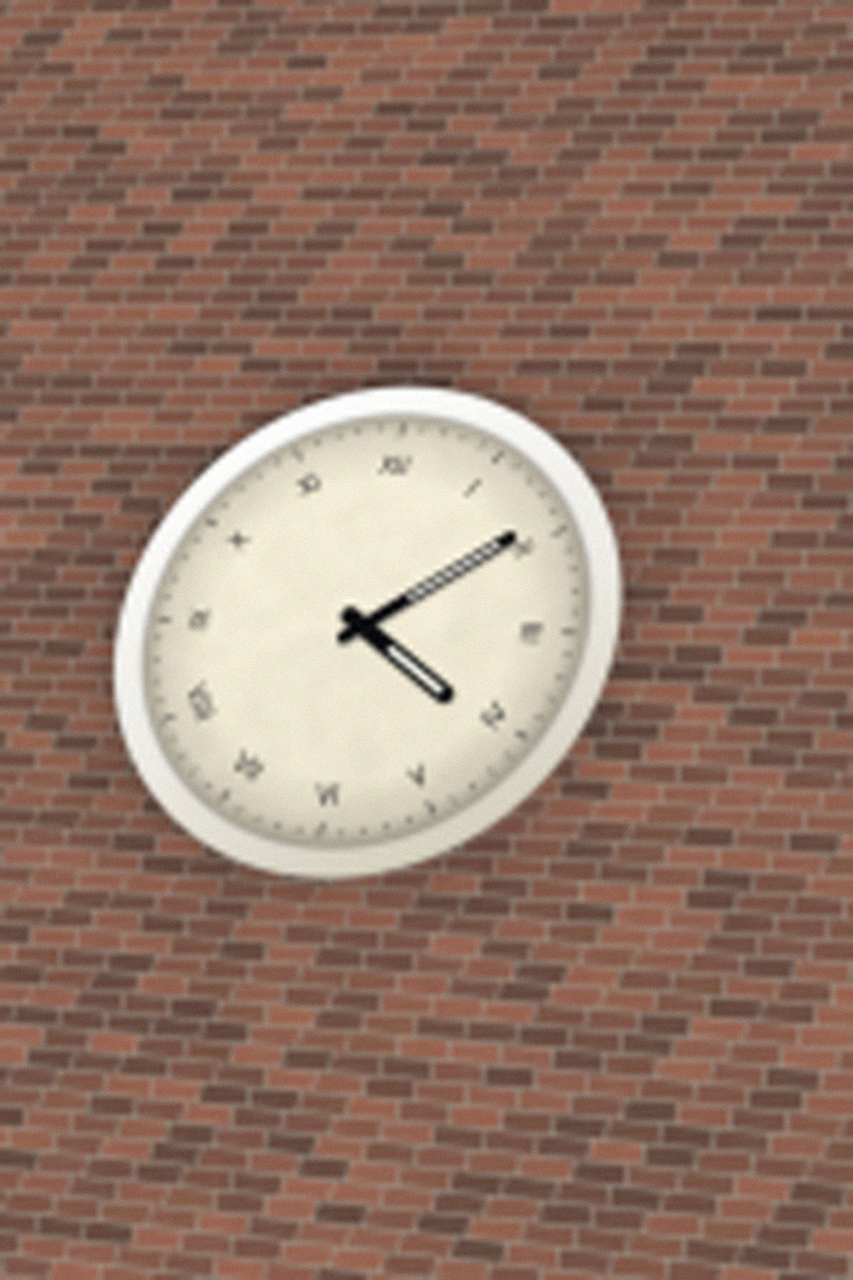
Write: 4:09
